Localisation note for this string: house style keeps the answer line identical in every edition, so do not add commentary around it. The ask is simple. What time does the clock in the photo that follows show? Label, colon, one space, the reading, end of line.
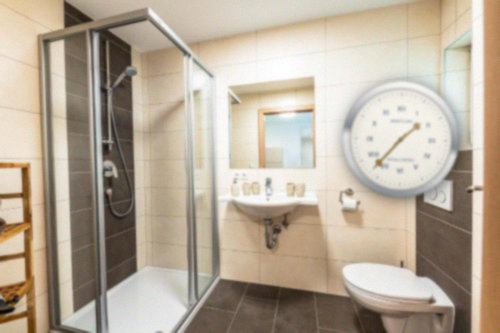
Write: 1:37
